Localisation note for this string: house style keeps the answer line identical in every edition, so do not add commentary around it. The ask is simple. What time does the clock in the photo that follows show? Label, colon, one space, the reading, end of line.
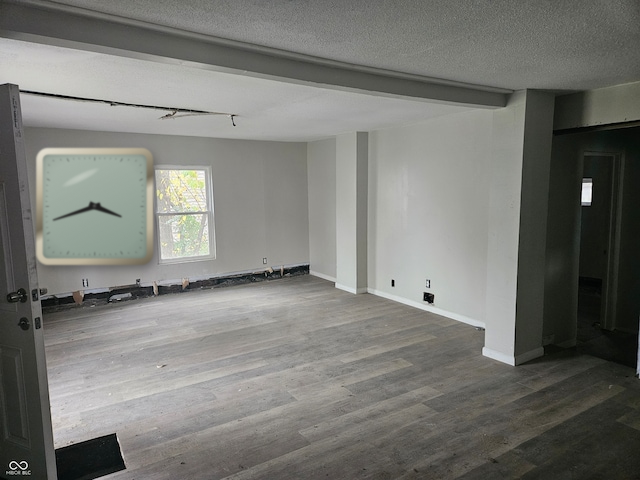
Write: 3:42
